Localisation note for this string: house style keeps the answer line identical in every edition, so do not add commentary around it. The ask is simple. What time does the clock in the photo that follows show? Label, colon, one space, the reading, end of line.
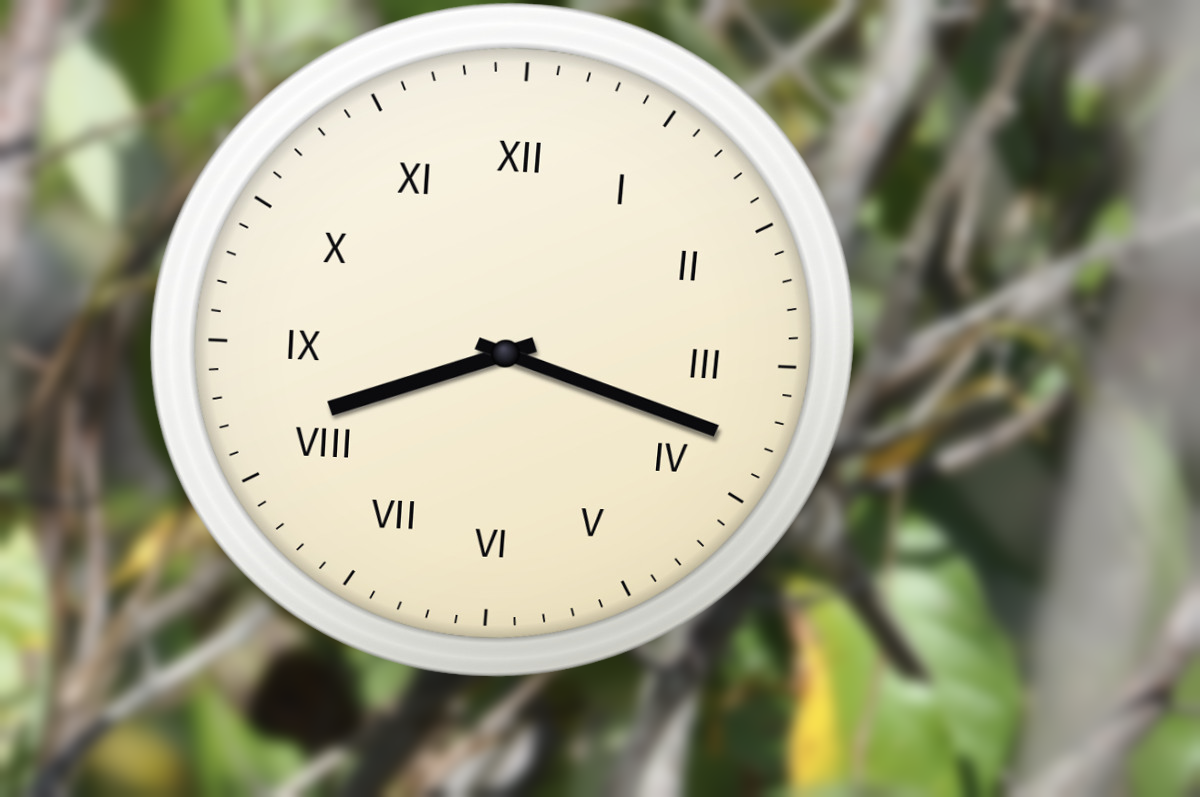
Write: 8:18
